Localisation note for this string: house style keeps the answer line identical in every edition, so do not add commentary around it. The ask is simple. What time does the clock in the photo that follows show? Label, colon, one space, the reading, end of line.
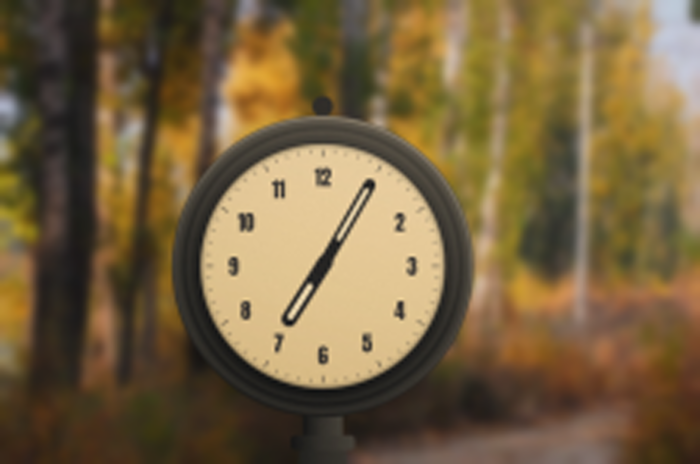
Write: 7:05
